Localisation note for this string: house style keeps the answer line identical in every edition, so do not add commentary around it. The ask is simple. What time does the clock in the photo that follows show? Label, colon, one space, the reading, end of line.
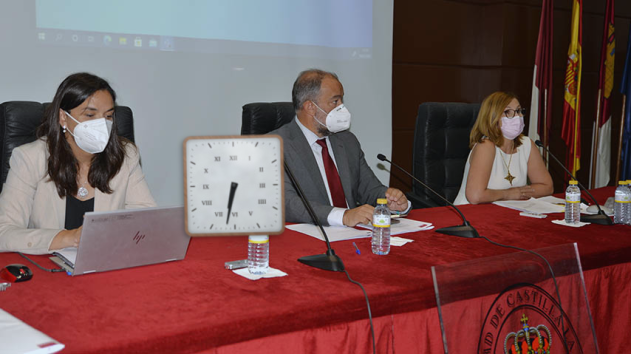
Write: 6:32
